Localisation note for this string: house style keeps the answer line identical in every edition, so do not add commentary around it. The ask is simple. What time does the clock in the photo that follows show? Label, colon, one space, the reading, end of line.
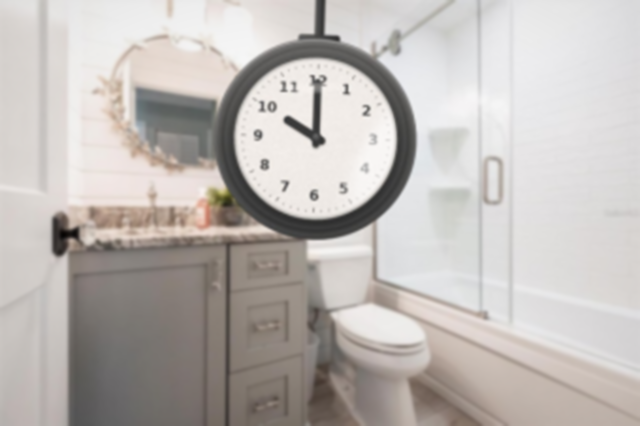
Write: 10:00
